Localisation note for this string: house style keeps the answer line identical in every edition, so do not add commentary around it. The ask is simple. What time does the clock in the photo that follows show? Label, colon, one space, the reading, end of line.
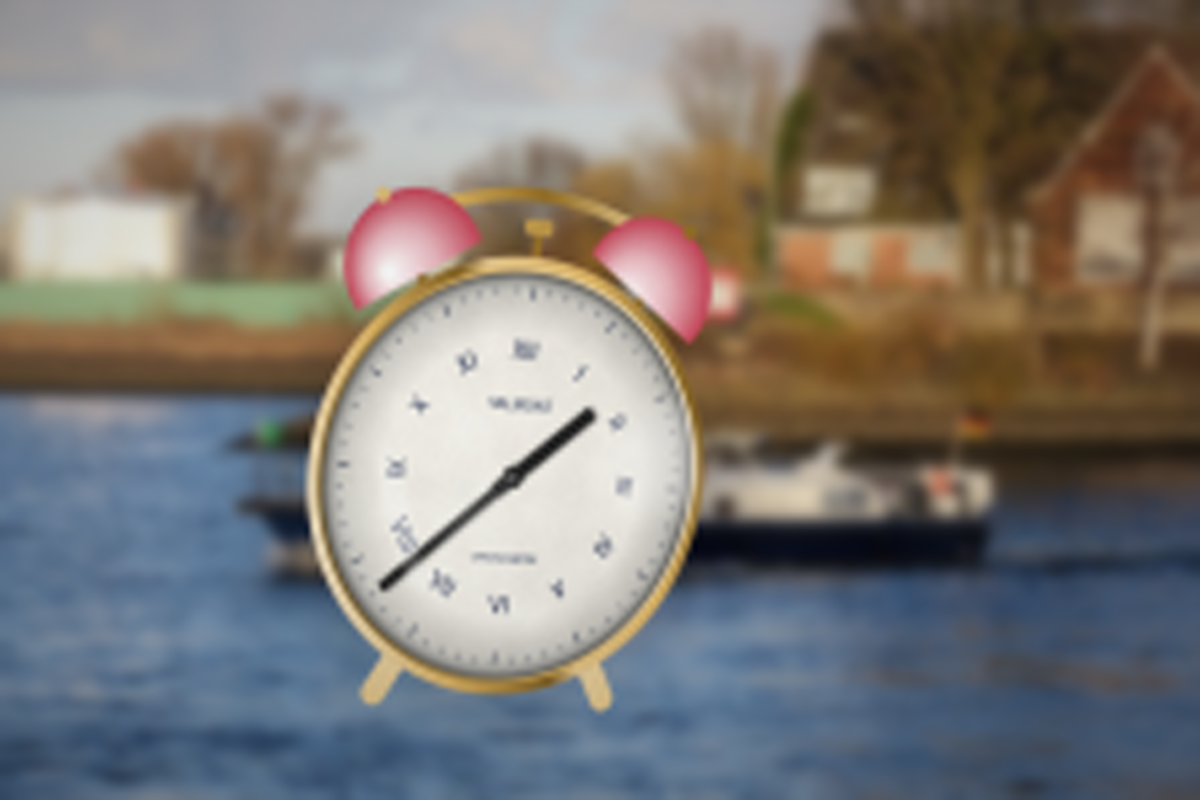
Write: 1:38
